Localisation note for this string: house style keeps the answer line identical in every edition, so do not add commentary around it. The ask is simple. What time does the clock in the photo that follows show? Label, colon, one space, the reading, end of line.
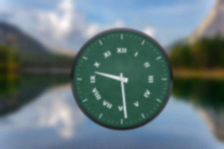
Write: 9:29
